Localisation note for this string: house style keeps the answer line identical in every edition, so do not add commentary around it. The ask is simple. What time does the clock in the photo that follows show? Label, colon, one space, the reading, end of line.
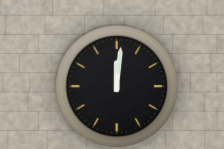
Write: 12:01
